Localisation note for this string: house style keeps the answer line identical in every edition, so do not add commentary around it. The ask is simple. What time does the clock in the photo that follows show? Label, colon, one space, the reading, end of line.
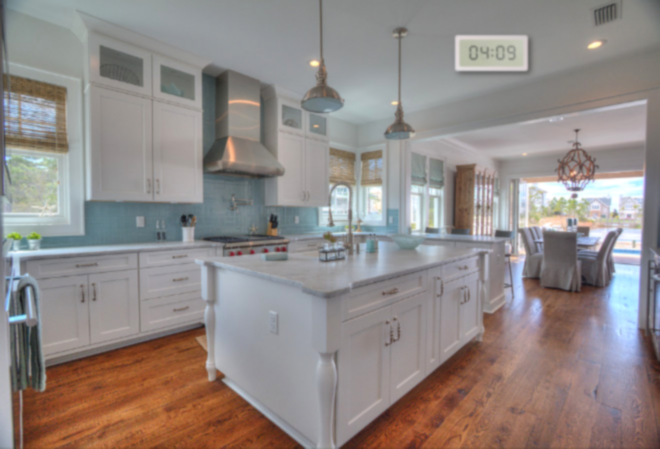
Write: 4:09
